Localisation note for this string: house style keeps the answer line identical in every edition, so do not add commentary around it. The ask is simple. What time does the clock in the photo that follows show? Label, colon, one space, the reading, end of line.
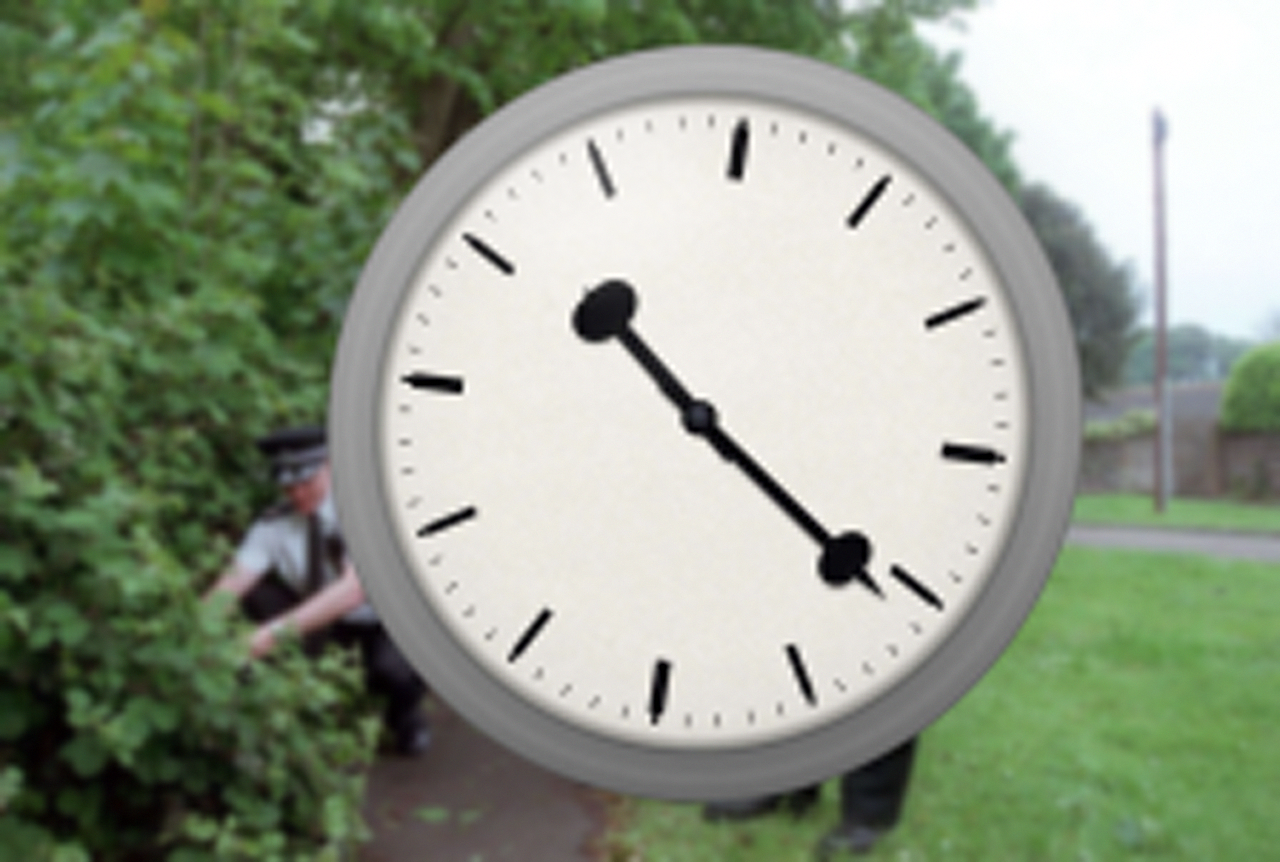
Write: 10:21
